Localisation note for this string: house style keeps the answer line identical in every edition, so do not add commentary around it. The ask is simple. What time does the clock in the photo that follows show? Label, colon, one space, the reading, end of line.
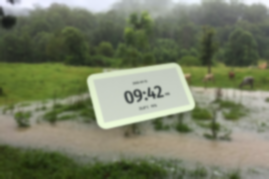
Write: 9:42
